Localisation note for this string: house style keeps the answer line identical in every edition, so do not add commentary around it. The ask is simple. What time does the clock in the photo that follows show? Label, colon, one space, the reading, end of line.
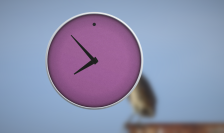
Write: 7:53
